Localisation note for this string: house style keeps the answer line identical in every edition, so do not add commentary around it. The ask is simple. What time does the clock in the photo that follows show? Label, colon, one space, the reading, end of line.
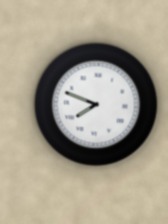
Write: 7:48
